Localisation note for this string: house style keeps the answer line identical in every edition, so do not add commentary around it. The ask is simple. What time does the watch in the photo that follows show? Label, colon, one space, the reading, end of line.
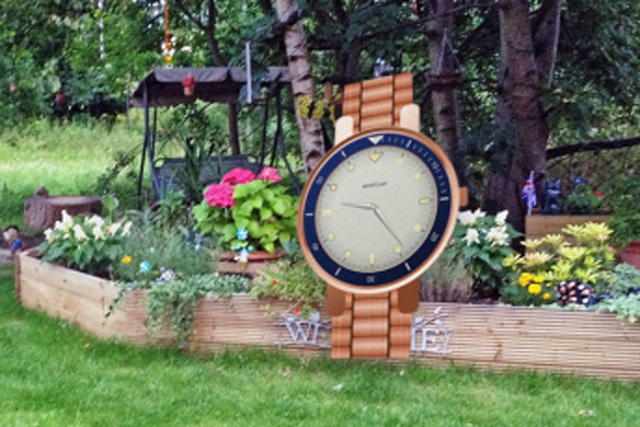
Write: 9:24
